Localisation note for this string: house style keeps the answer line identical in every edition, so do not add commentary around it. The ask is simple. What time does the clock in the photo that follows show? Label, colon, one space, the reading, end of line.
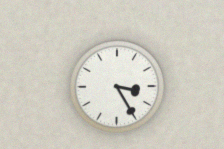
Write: 3:25
